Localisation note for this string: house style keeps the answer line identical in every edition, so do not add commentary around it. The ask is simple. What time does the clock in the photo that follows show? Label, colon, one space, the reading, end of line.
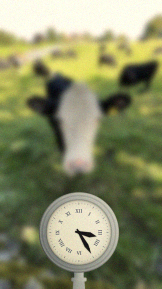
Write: 3:25
